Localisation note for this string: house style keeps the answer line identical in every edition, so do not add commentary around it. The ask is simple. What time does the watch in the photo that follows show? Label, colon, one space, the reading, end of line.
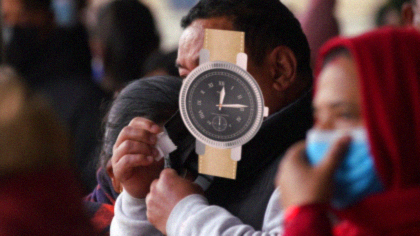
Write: 12:14
